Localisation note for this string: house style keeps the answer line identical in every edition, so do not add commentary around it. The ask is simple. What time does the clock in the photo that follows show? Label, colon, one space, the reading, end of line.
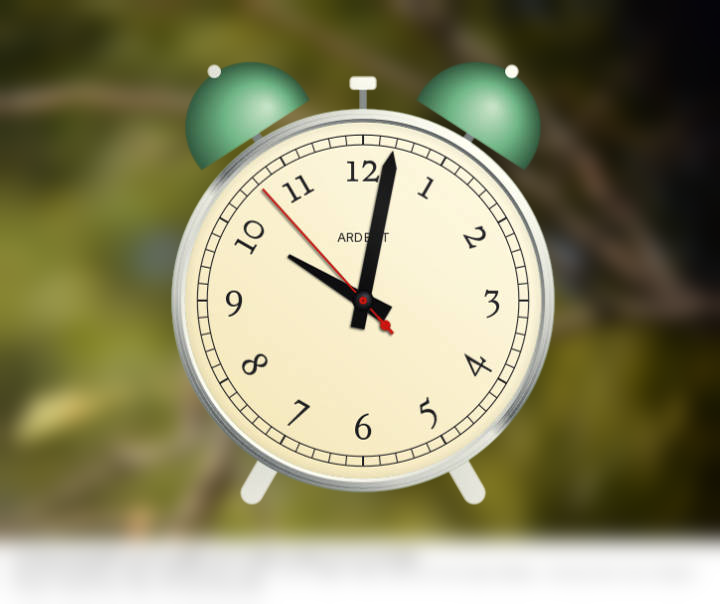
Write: 10:01:53
